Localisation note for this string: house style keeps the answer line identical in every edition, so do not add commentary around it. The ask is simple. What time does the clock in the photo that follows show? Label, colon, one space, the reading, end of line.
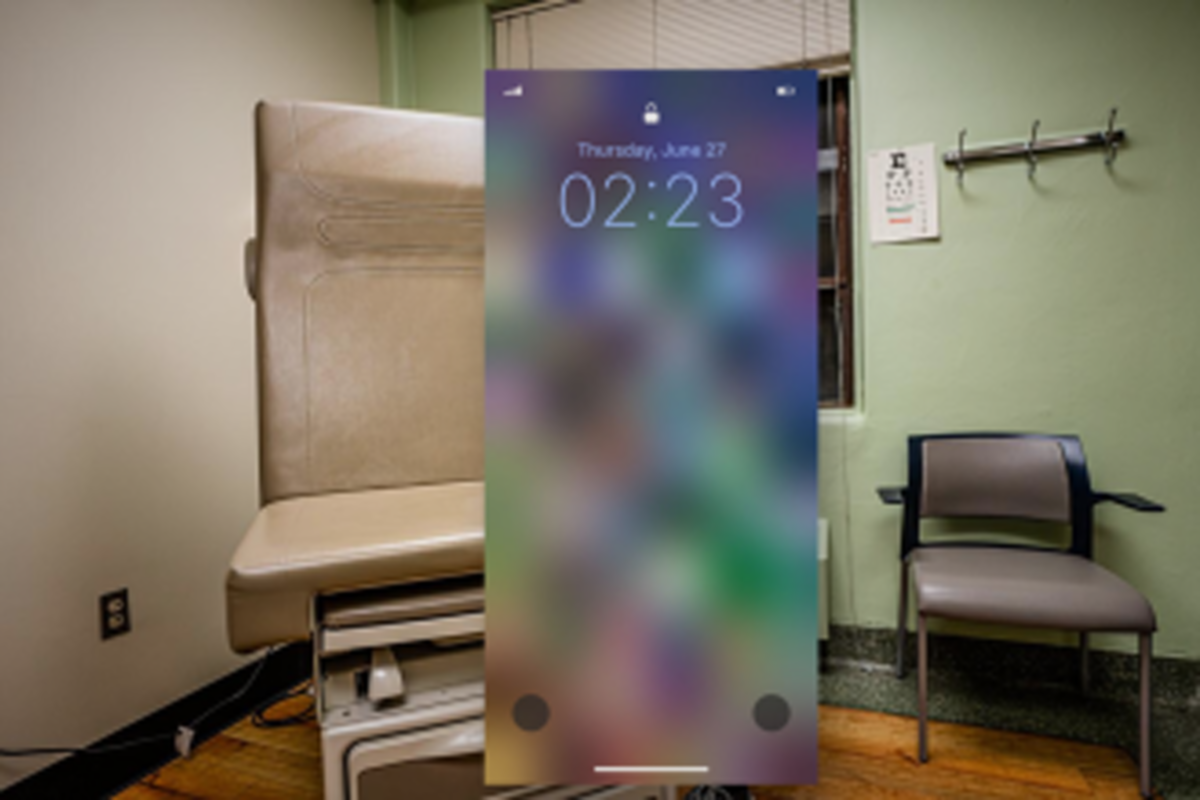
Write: 2:23
